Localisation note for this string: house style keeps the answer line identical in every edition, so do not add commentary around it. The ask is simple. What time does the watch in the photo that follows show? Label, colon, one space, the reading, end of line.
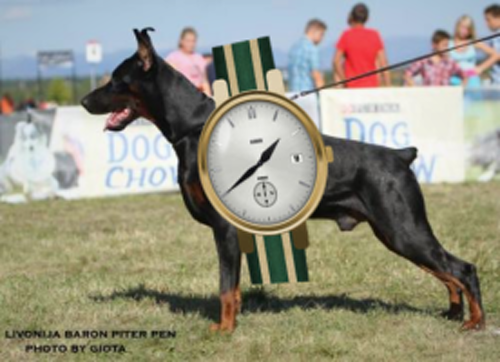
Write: 1:40
